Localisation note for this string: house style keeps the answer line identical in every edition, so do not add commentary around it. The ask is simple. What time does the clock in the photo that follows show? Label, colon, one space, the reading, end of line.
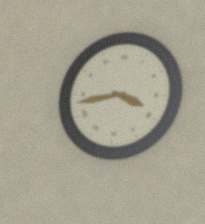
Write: 3:43
